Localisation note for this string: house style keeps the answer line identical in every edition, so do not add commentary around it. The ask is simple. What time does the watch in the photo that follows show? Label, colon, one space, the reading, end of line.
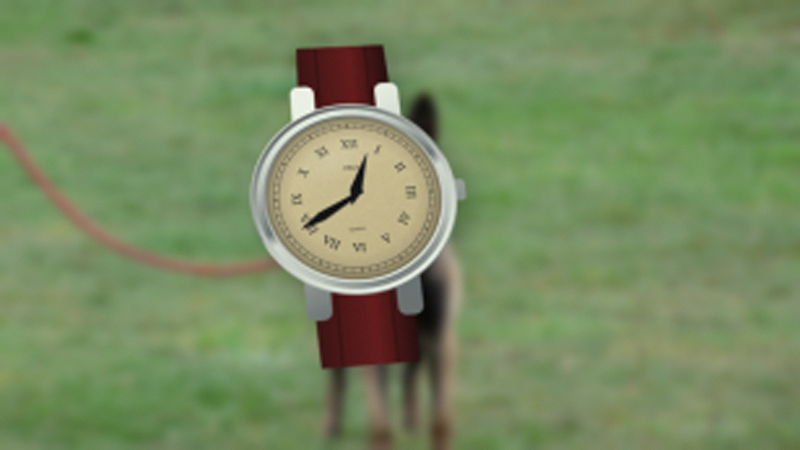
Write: 12:40
